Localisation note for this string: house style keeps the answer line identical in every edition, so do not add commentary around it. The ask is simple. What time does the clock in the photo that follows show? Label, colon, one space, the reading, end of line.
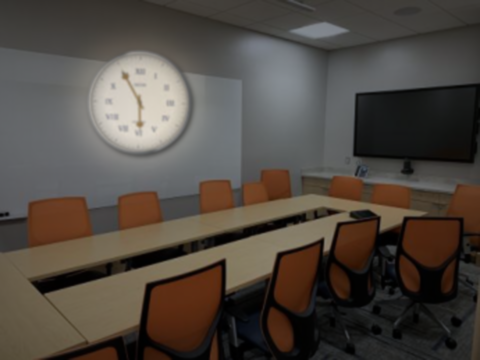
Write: 5:55
